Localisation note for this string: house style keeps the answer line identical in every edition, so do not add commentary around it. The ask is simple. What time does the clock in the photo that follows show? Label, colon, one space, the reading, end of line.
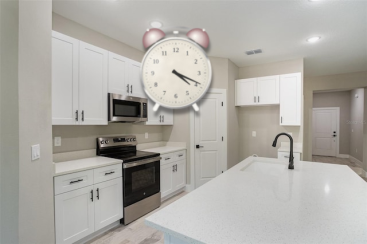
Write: 4:19
